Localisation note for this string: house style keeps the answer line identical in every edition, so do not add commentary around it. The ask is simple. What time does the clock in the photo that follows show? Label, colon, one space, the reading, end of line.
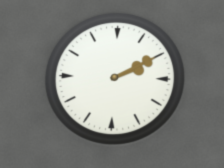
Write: 2:10
